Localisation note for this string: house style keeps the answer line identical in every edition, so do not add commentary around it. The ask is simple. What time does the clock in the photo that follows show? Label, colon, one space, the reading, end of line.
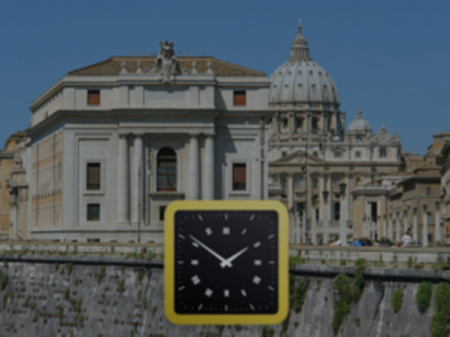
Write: 1:51
